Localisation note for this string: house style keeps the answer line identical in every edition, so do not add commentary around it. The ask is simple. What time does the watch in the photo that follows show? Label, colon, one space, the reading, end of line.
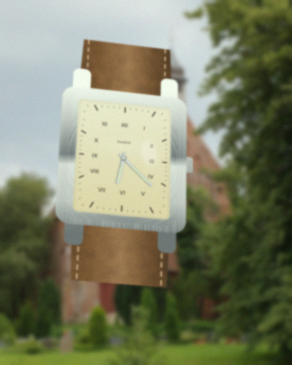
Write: 6:22
